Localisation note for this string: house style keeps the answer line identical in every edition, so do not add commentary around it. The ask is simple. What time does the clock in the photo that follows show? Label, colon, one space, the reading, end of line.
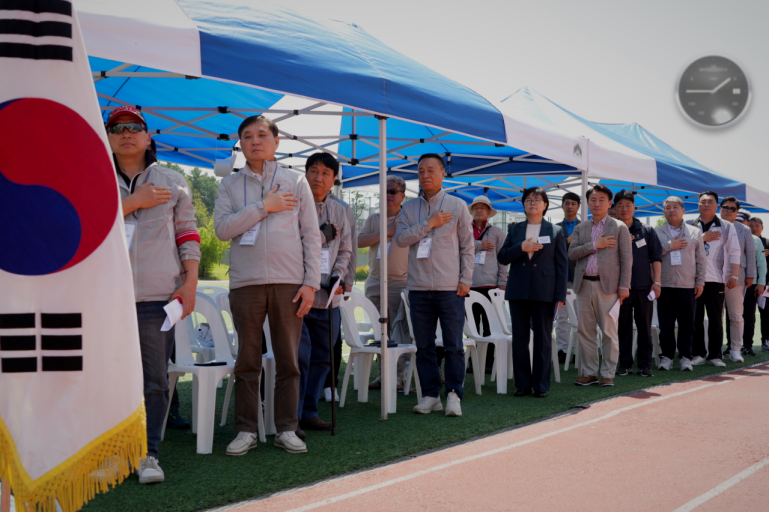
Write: 1:45
